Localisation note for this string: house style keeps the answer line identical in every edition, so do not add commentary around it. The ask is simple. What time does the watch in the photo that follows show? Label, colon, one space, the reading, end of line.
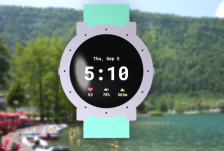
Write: 5:10
